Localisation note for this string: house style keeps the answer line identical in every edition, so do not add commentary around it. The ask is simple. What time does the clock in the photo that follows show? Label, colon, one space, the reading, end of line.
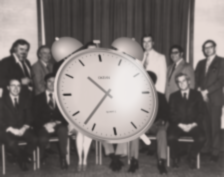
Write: 10:37
